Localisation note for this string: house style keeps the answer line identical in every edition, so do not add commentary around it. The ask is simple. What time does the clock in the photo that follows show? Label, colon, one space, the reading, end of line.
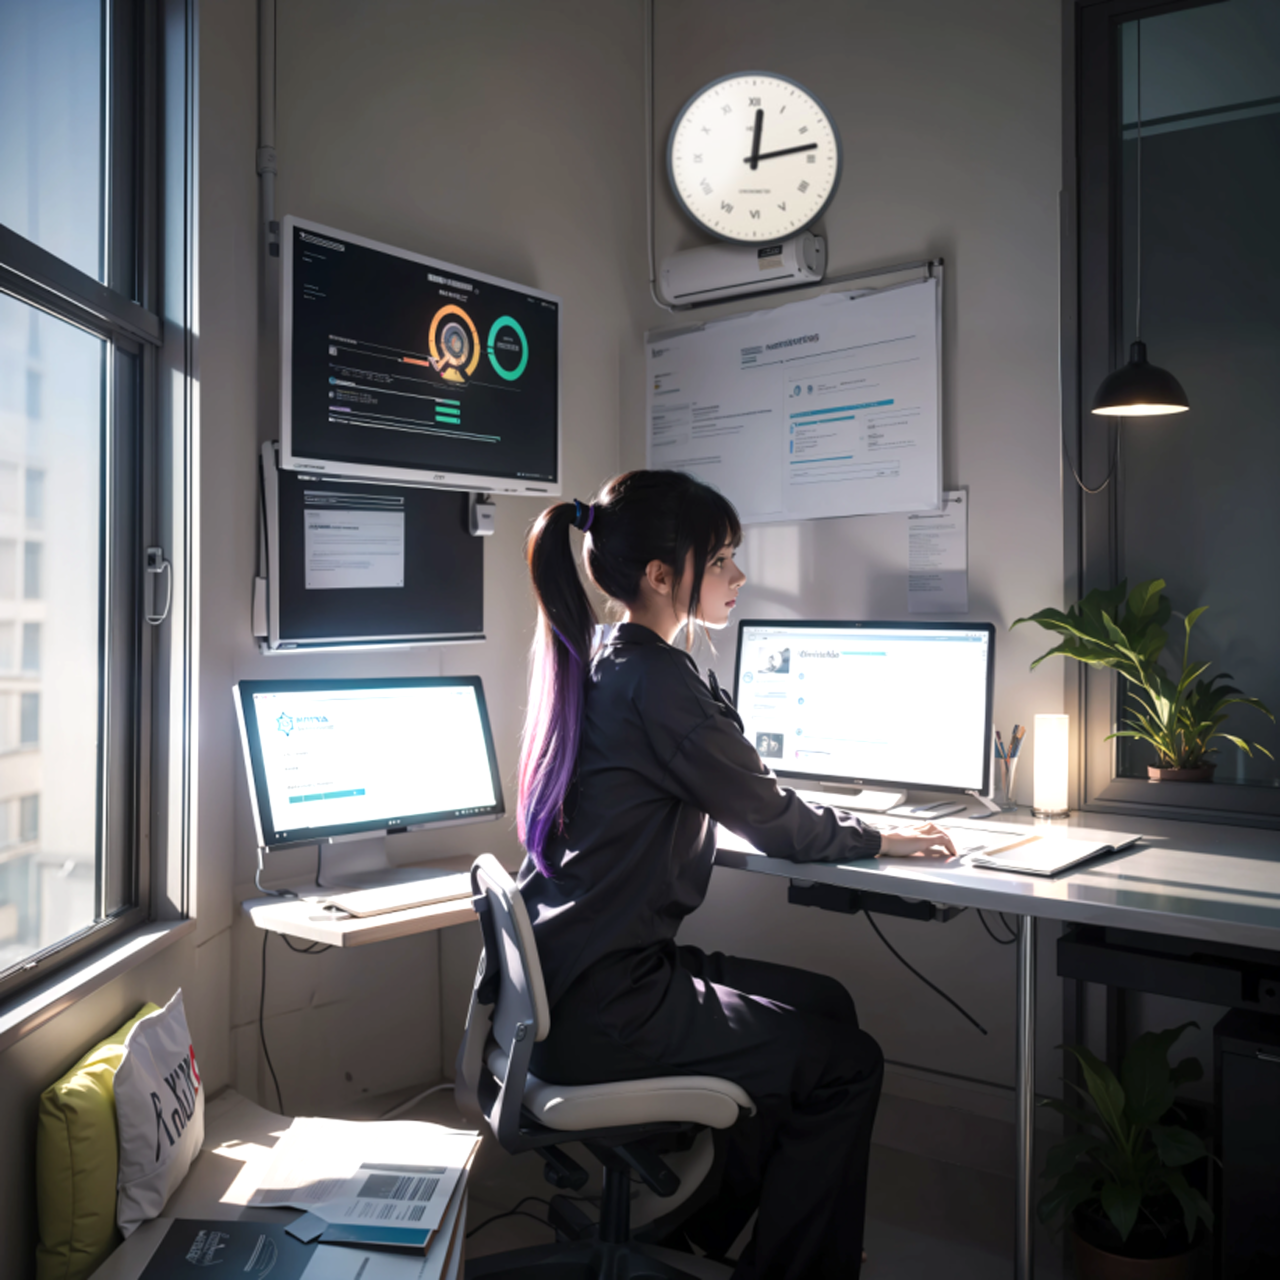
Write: 12:13
